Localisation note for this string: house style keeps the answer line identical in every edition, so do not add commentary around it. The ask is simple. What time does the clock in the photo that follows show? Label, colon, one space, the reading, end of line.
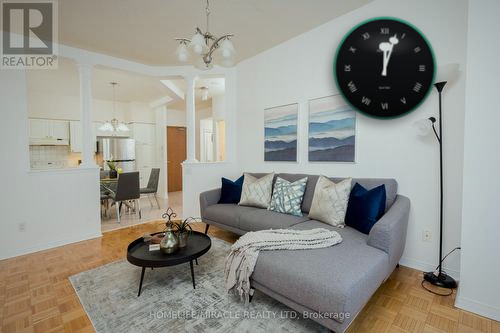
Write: 12:03
